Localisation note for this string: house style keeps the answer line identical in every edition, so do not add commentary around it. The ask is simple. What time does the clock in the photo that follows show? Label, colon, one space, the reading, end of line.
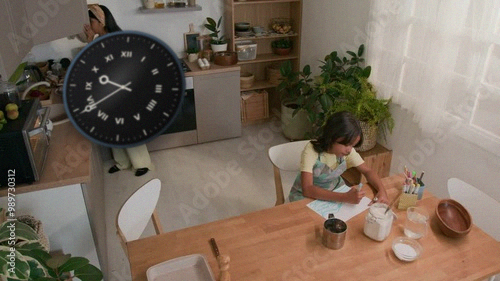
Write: 9:39
